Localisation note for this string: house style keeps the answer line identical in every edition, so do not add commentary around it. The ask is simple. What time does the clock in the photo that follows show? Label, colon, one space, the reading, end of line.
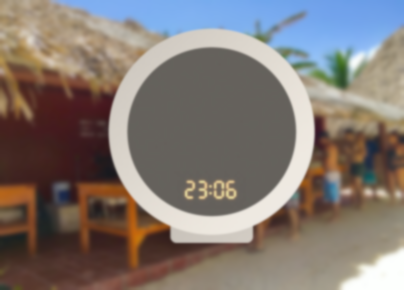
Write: 23:06
